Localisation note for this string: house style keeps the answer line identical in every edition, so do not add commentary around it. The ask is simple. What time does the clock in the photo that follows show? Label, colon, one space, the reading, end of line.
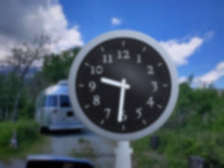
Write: 9:31
